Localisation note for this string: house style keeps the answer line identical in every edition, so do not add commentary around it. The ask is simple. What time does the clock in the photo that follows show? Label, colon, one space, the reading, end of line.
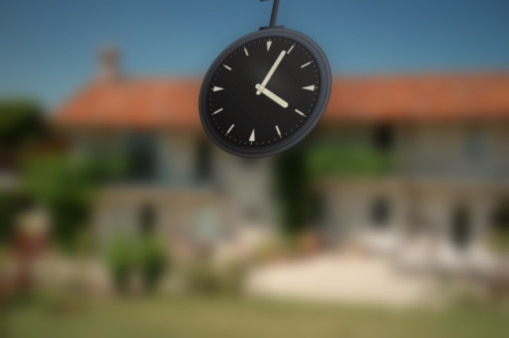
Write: 4:04
